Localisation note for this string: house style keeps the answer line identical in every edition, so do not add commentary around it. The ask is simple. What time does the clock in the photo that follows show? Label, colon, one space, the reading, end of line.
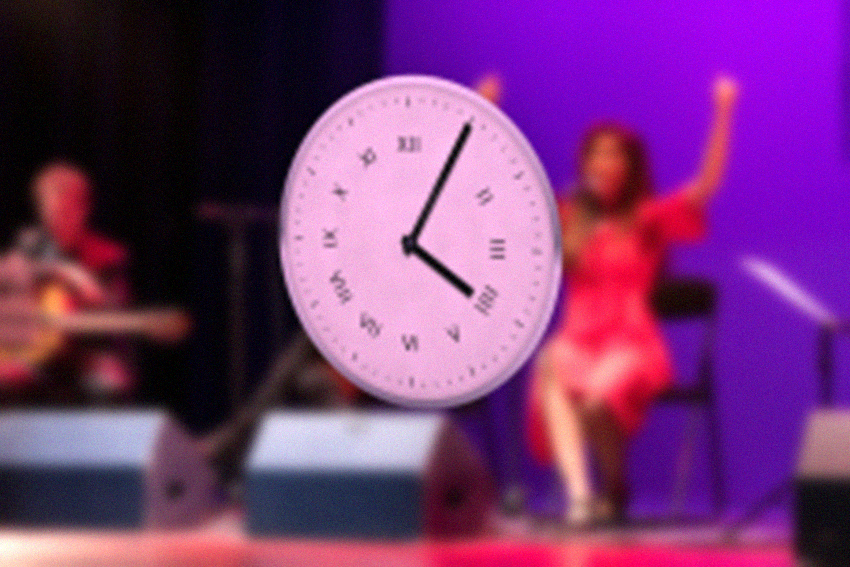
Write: 4:05
